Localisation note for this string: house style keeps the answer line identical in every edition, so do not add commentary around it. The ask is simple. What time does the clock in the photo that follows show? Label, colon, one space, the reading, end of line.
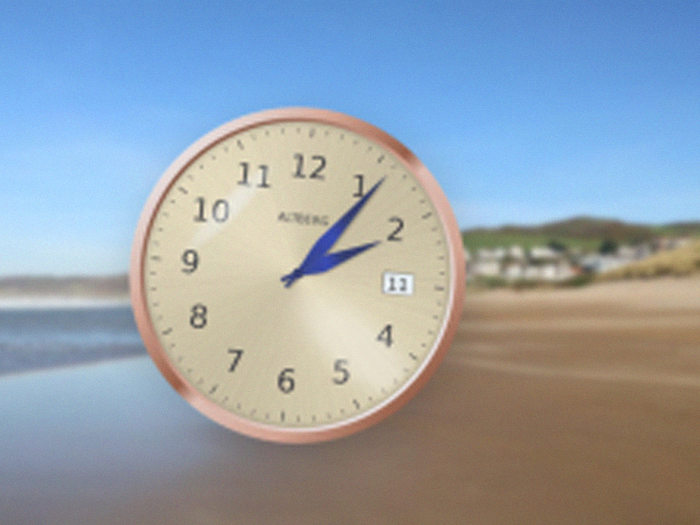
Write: 2:06
